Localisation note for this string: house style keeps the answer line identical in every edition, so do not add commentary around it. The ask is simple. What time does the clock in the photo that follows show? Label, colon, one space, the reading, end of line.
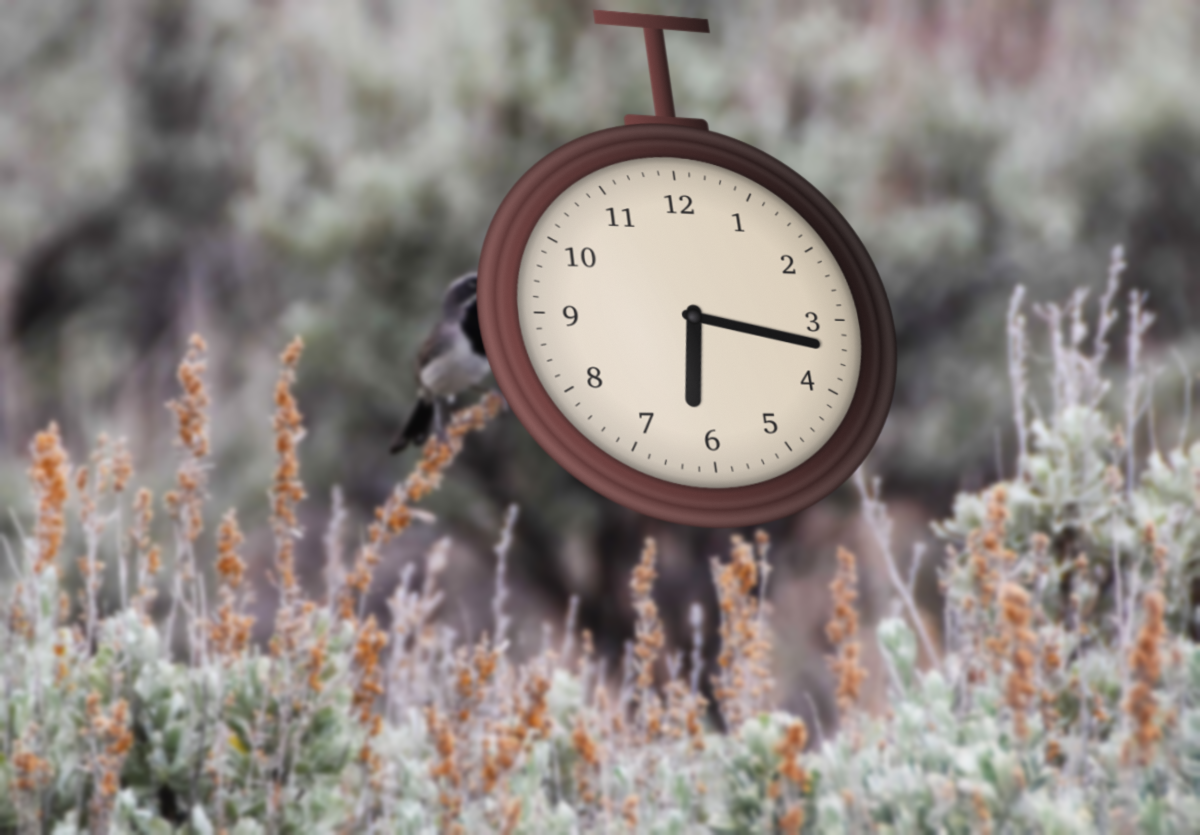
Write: 6:17
